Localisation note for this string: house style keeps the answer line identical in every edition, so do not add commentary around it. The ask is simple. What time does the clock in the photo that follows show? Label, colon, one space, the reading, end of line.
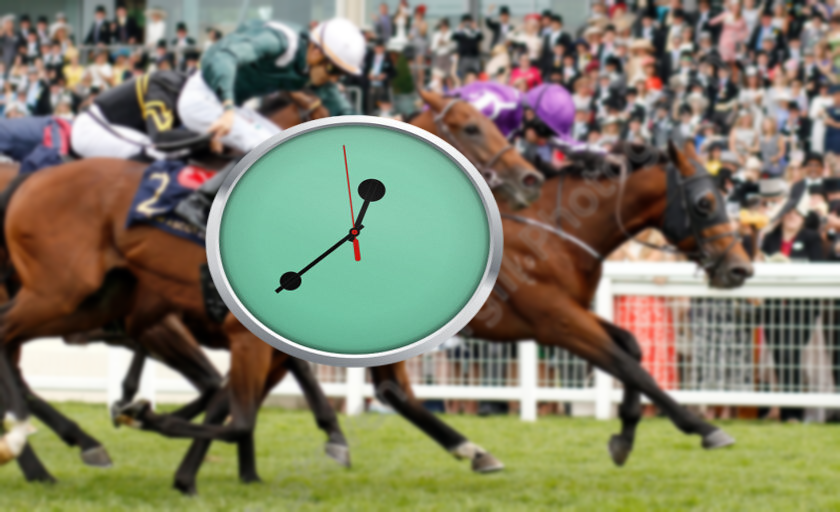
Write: 12:37:59
